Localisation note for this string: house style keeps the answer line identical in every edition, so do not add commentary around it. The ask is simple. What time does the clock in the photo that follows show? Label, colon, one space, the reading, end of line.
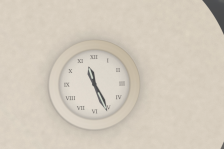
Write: 11:26
